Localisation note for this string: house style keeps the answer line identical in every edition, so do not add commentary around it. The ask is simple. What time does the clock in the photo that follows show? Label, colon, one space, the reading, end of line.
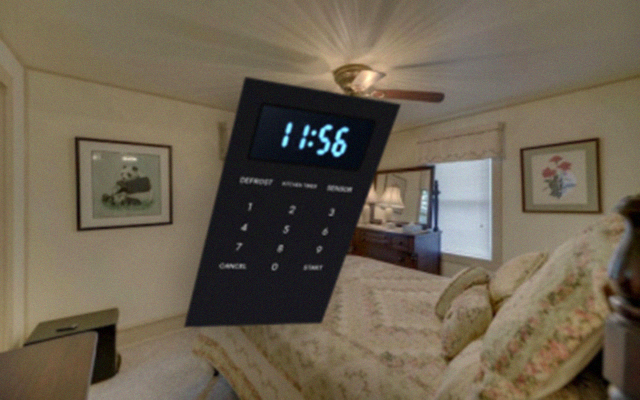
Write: 11:56
